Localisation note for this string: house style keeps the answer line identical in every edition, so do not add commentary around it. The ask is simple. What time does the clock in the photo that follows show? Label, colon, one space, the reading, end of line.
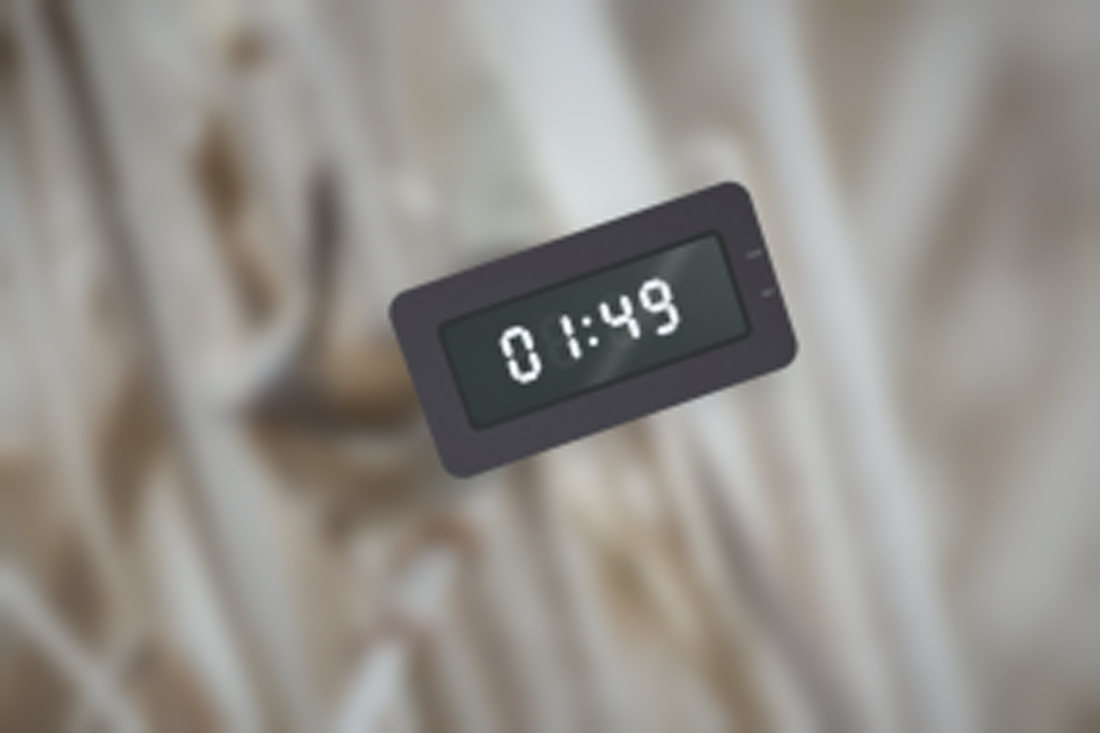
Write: 1:49
